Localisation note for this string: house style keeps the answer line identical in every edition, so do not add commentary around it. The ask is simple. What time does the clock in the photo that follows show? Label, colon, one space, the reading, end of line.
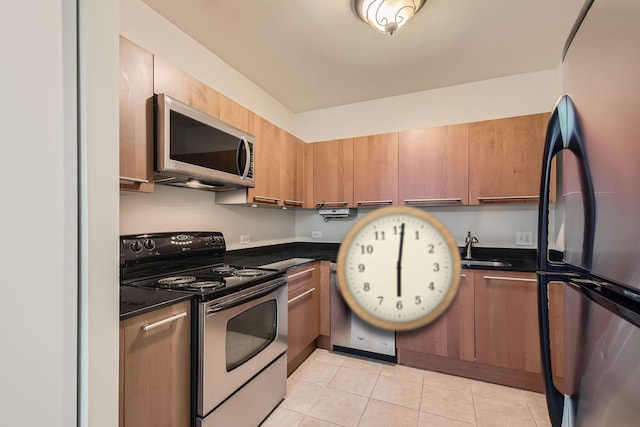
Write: 6:01
